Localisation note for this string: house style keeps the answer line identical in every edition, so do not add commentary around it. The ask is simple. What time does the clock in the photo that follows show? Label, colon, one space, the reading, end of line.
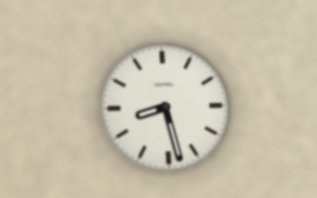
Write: 8:28
